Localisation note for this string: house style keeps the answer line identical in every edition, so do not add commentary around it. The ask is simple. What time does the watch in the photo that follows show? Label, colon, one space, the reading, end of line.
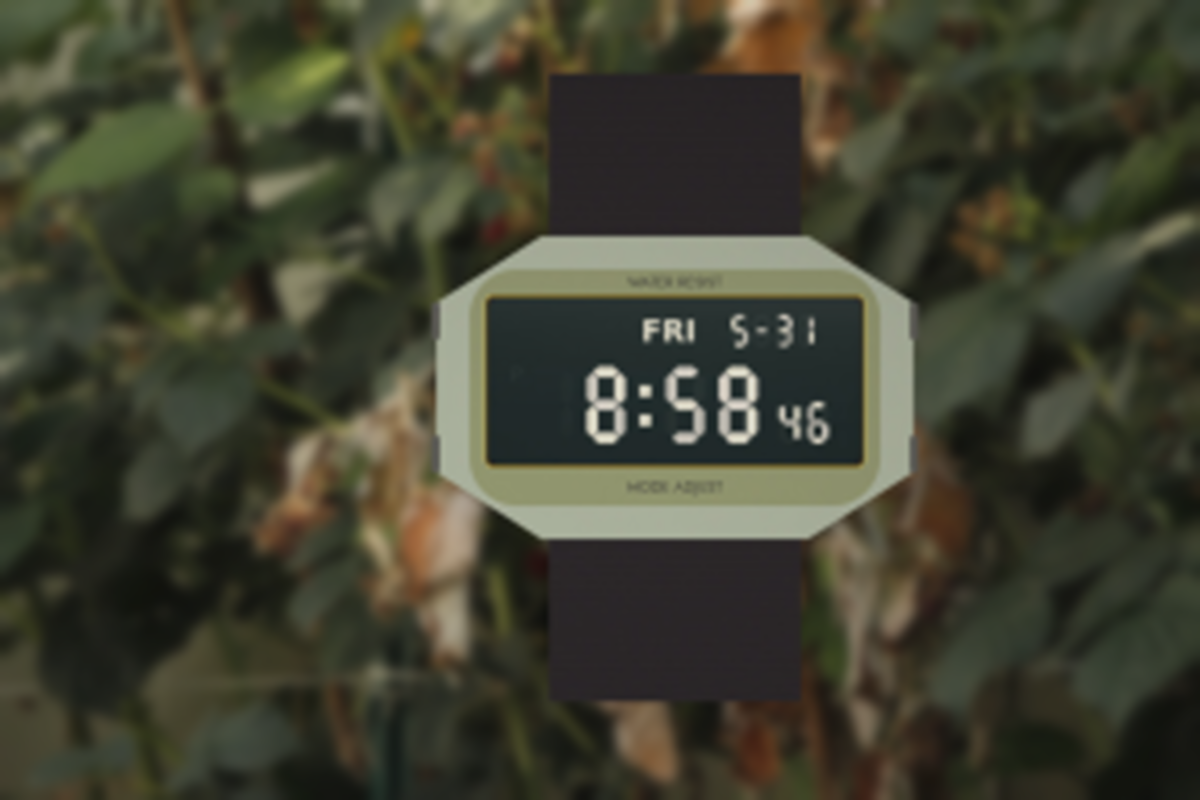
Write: 8:58:46
